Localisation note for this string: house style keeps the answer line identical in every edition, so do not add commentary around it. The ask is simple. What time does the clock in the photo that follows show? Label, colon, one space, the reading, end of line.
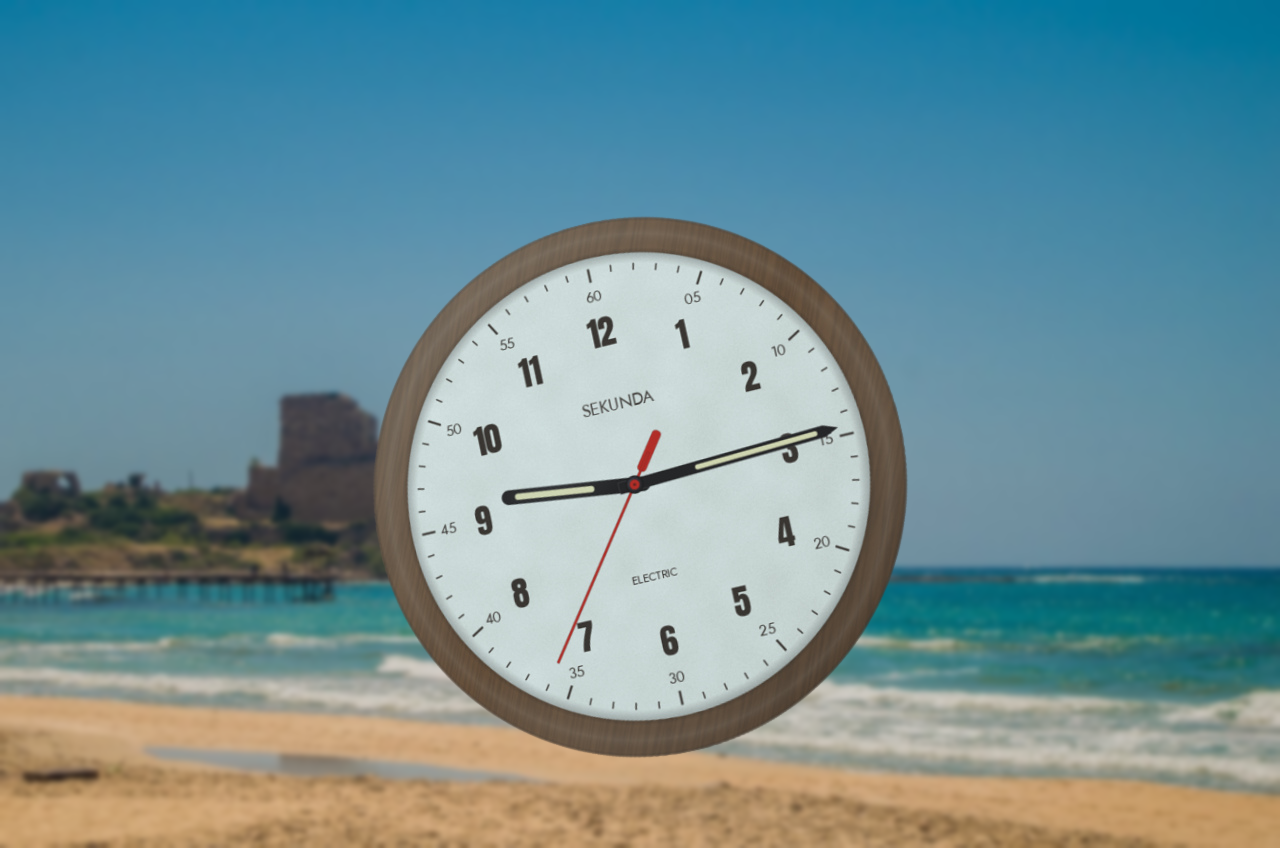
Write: 9:14:36
